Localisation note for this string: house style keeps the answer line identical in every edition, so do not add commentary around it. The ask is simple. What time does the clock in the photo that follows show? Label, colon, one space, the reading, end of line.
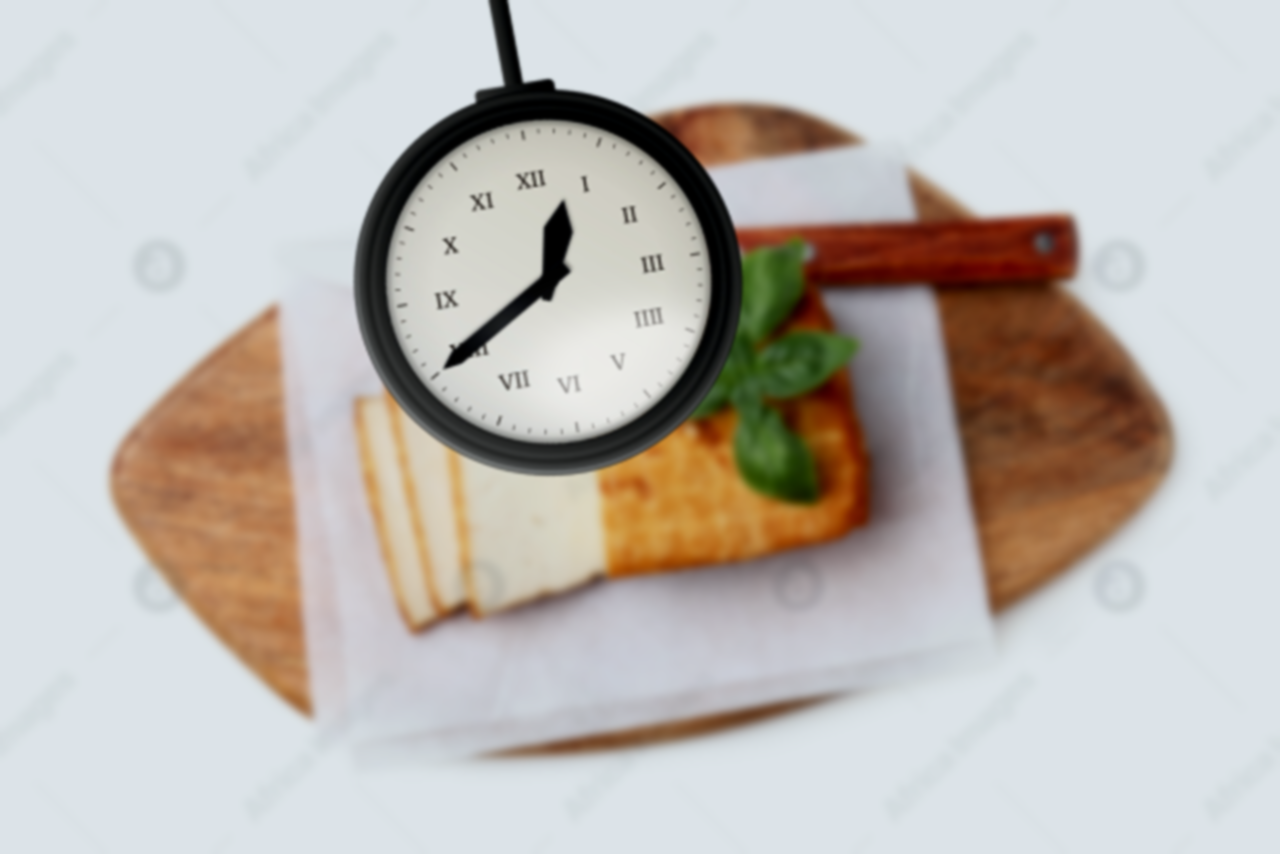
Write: 12:40
